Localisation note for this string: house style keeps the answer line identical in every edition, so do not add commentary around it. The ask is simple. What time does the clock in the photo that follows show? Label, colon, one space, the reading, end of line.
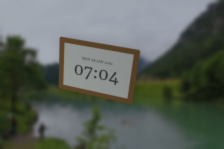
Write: 7:04
